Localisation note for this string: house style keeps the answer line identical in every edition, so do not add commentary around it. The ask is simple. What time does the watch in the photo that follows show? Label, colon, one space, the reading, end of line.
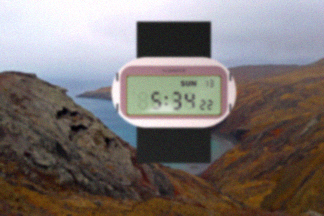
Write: 5:34
